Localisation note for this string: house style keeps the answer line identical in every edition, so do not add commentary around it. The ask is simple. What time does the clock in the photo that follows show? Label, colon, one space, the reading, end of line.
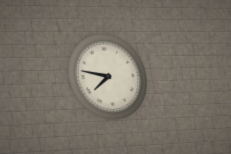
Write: 7:47
